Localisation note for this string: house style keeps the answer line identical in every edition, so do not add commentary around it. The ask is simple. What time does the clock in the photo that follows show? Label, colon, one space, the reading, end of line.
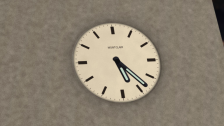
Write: 5:23
